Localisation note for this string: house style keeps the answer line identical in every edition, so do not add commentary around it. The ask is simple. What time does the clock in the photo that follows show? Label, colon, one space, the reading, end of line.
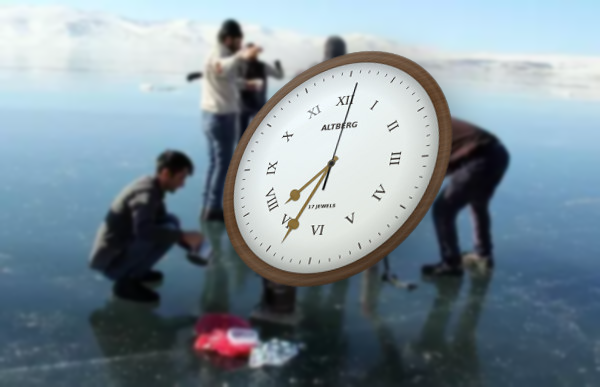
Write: 7:34:01
